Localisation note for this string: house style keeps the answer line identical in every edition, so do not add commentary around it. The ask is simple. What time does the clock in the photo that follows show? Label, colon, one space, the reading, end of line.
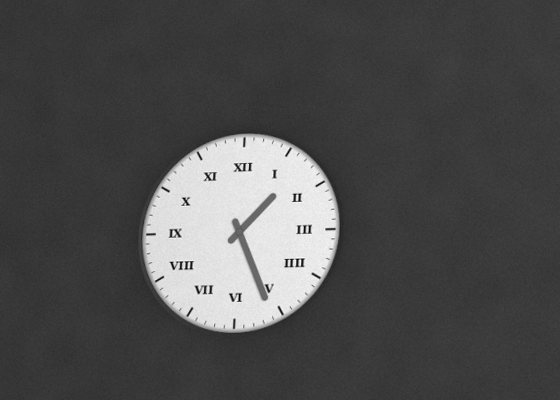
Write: 1:26
